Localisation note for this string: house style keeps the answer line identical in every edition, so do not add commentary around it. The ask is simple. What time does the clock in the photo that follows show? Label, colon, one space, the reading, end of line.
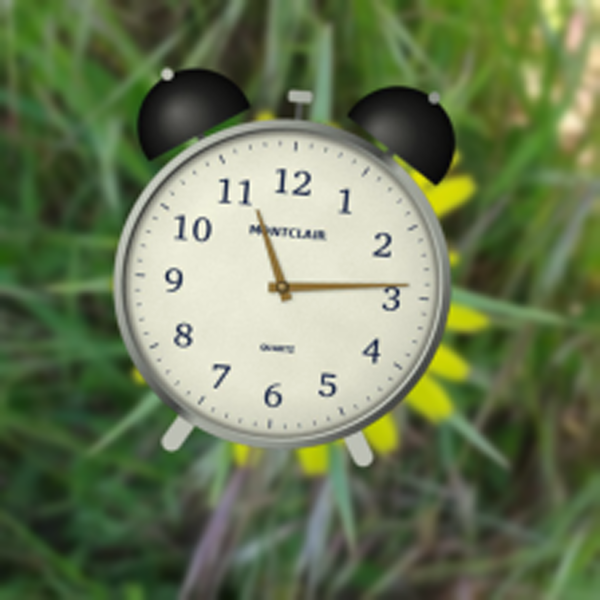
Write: 11:14
